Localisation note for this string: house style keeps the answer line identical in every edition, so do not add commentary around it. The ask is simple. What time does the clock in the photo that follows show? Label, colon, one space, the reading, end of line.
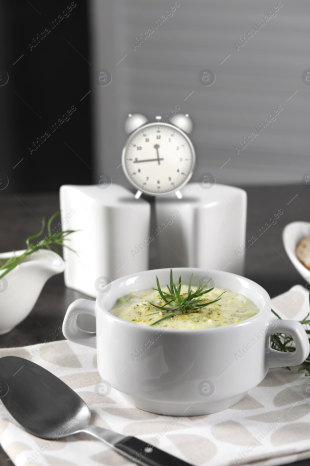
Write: 11:44
